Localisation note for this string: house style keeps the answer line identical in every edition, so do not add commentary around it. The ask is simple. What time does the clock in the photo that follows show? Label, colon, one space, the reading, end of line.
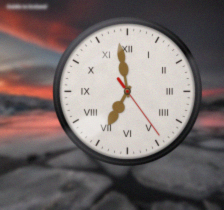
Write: 6:58:24
